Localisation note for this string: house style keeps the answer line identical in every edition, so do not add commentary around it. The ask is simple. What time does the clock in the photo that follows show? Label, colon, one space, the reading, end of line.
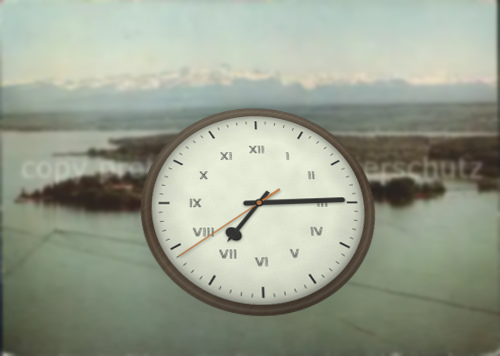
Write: 7:14:39
